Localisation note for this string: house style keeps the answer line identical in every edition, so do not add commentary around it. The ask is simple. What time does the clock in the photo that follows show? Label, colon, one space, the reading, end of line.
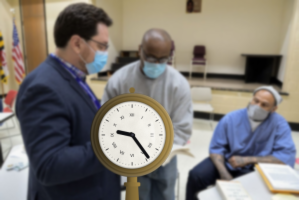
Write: 9:24
